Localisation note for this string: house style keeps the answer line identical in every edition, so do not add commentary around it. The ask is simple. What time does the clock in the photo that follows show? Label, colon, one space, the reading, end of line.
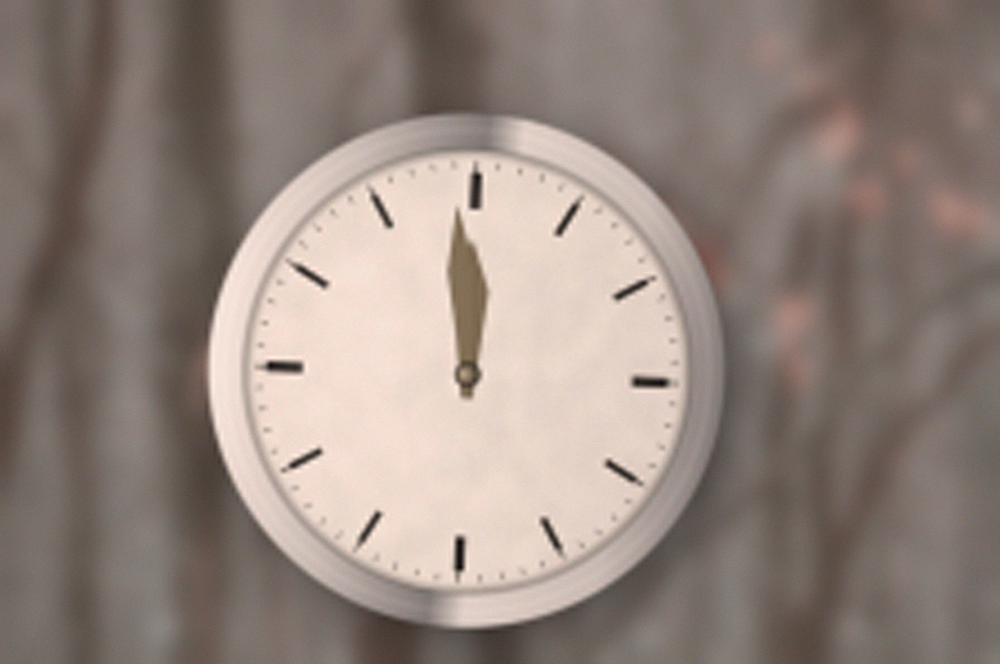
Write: 11:59
